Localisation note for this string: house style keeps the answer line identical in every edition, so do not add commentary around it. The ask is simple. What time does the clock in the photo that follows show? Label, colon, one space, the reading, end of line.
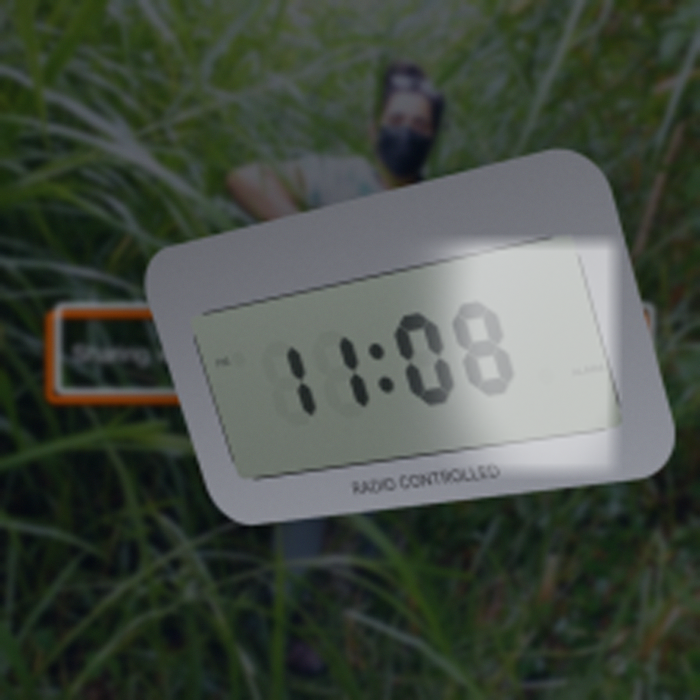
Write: 11:08
